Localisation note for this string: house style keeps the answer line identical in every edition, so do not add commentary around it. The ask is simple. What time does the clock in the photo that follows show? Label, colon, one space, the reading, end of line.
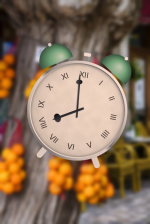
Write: 7:59
